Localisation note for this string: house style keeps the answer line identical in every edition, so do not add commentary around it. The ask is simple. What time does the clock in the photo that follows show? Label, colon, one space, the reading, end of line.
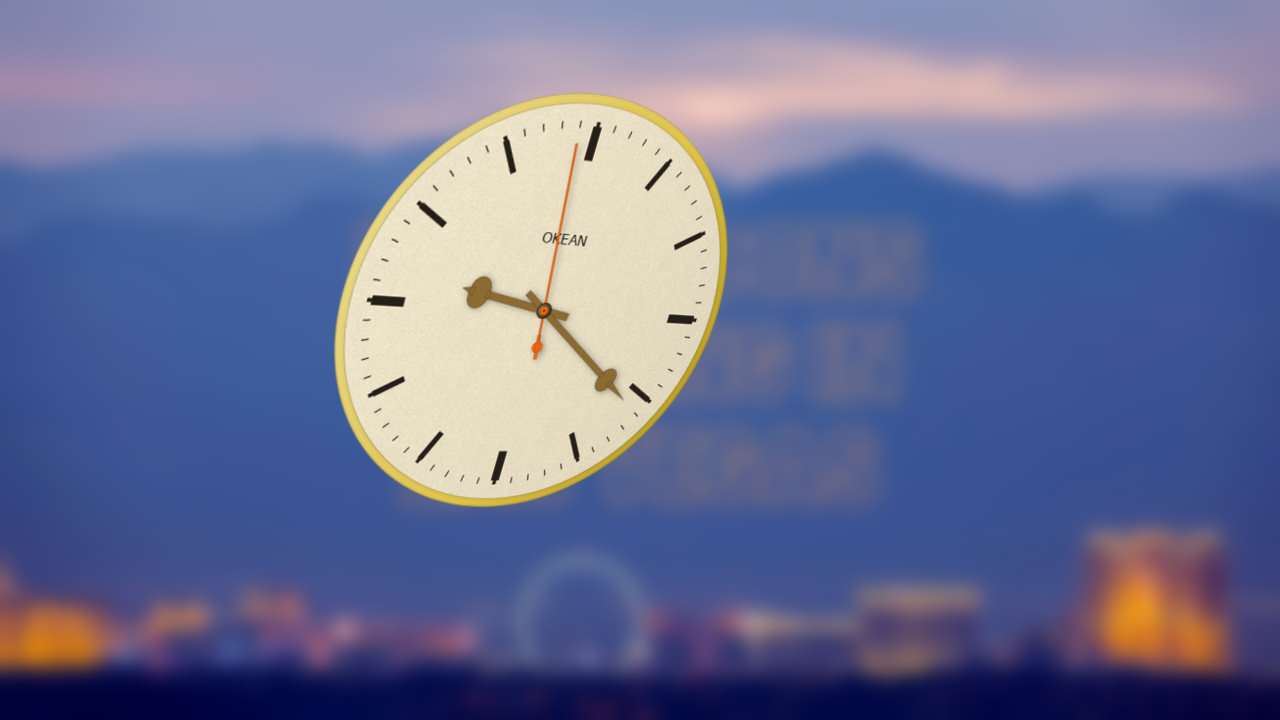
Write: 9:20:59
